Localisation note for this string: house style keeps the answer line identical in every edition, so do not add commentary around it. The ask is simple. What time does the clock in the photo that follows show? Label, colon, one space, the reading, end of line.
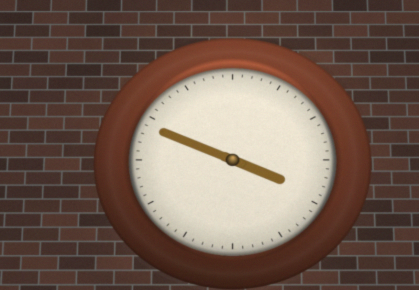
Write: 3:49
